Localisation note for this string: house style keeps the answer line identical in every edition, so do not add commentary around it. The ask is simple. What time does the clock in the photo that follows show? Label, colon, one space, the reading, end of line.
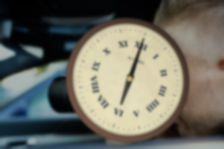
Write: 6:00
